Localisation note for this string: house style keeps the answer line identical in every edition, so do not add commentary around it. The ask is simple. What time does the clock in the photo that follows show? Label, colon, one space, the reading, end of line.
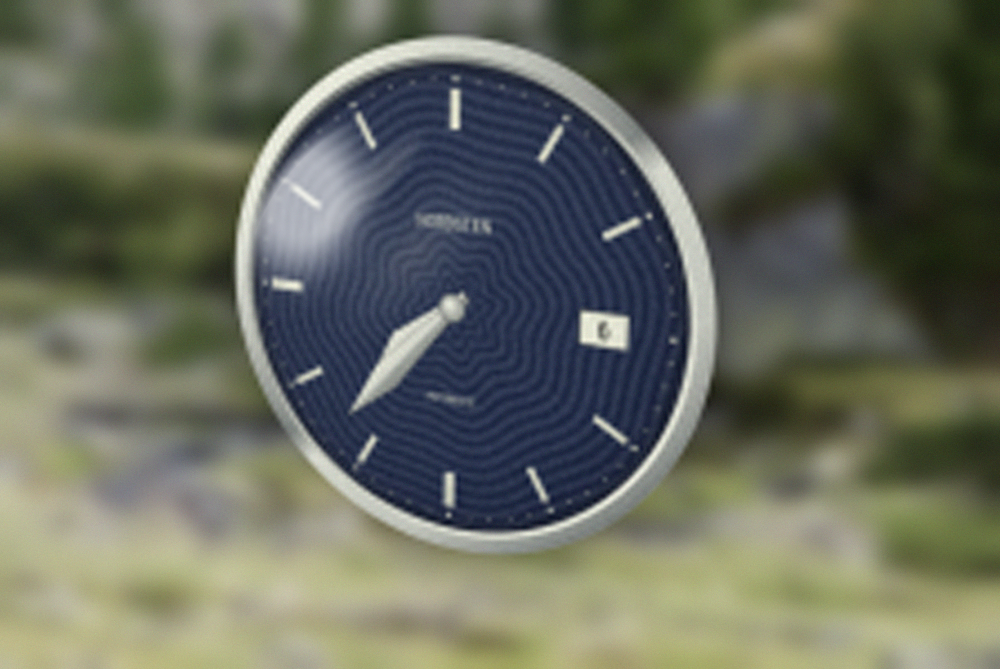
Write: 7:37
